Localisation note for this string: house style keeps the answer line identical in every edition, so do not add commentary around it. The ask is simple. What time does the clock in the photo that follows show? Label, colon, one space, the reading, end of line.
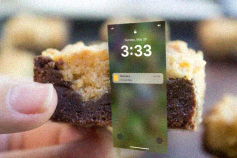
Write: 3:33
